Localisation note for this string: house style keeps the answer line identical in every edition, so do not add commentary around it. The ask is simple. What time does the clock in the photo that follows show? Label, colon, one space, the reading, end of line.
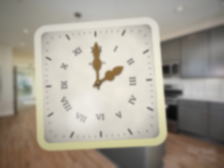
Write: 2:00
